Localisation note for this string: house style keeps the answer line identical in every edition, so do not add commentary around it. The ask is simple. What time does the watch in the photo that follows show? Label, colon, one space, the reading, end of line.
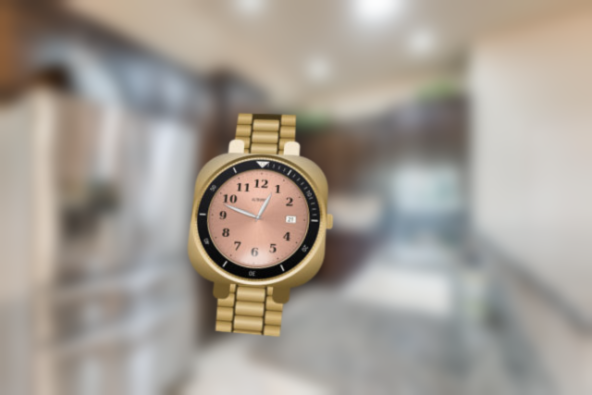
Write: 12:48
